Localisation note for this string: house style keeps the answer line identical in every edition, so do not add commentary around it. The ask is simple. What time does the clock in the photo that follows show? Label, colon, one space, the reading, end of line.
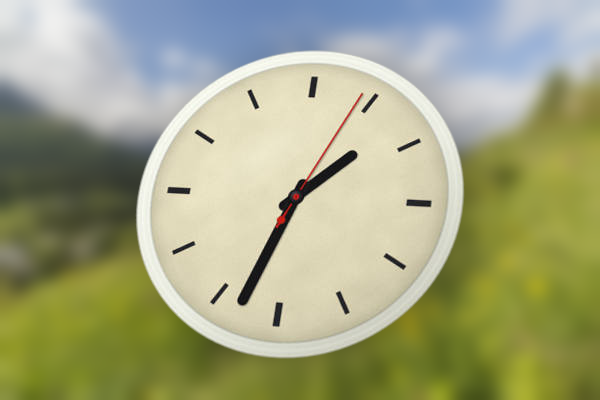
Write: 1:33:04
